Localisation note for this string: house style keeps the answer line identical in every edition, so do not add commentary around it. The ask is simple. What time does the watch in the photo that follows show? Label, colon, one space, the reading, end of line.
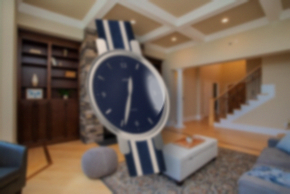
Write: 12:34
